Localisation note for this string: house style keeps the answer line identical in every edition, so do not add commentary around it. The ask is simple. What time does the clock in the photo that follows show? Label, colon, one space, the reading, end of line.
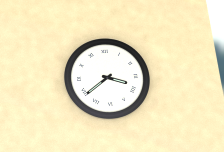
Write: 3:39
